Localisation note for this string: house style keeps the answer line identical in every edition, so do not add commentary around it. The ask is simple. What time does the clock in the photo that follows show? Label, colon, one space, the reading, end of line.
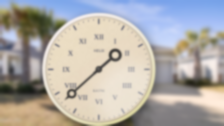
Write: 1:38
